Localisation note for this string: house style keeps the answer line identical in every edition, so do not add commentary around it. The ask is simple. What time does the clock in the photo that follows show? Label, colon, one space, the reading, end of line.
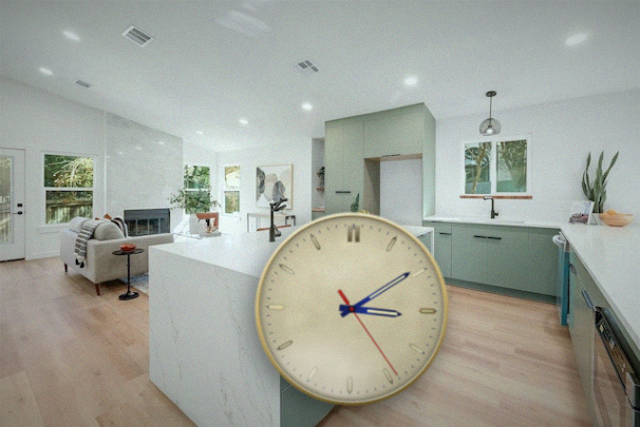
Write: 3:09:24
